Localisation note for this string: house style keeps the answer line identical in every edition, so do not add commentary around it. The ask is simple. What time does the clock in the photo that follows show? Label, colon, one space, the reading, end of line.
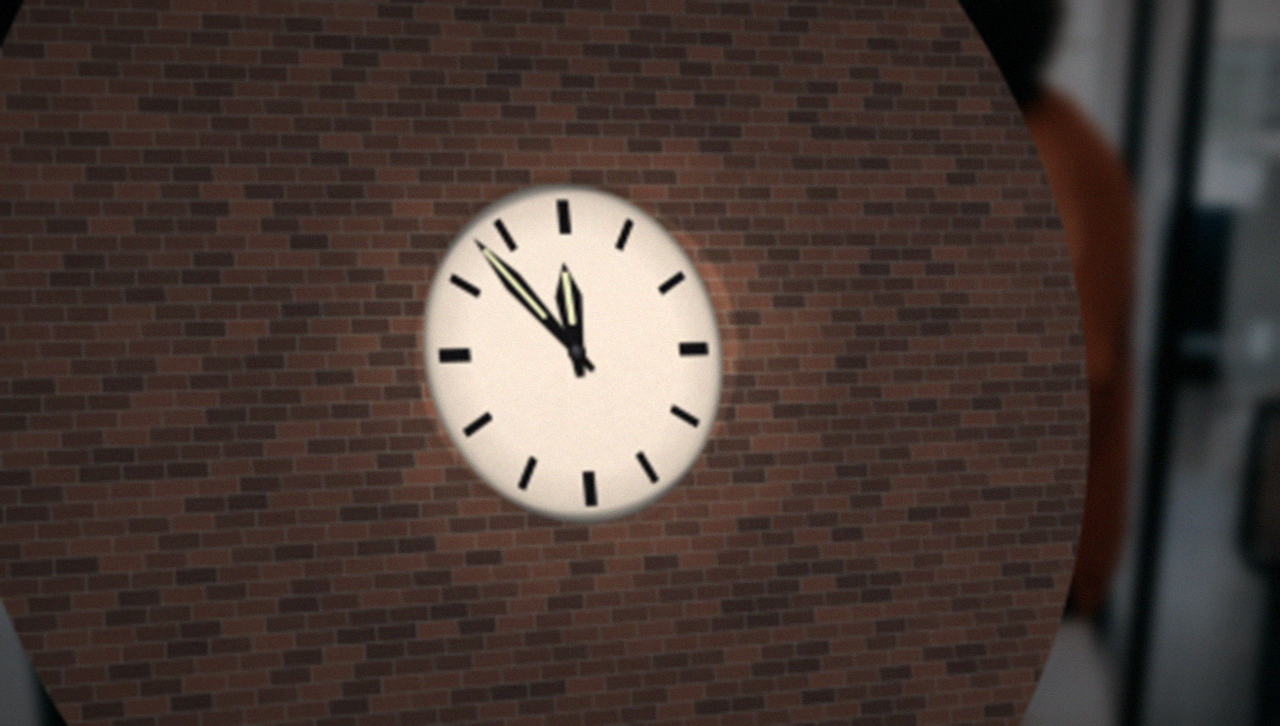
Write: 11:53
